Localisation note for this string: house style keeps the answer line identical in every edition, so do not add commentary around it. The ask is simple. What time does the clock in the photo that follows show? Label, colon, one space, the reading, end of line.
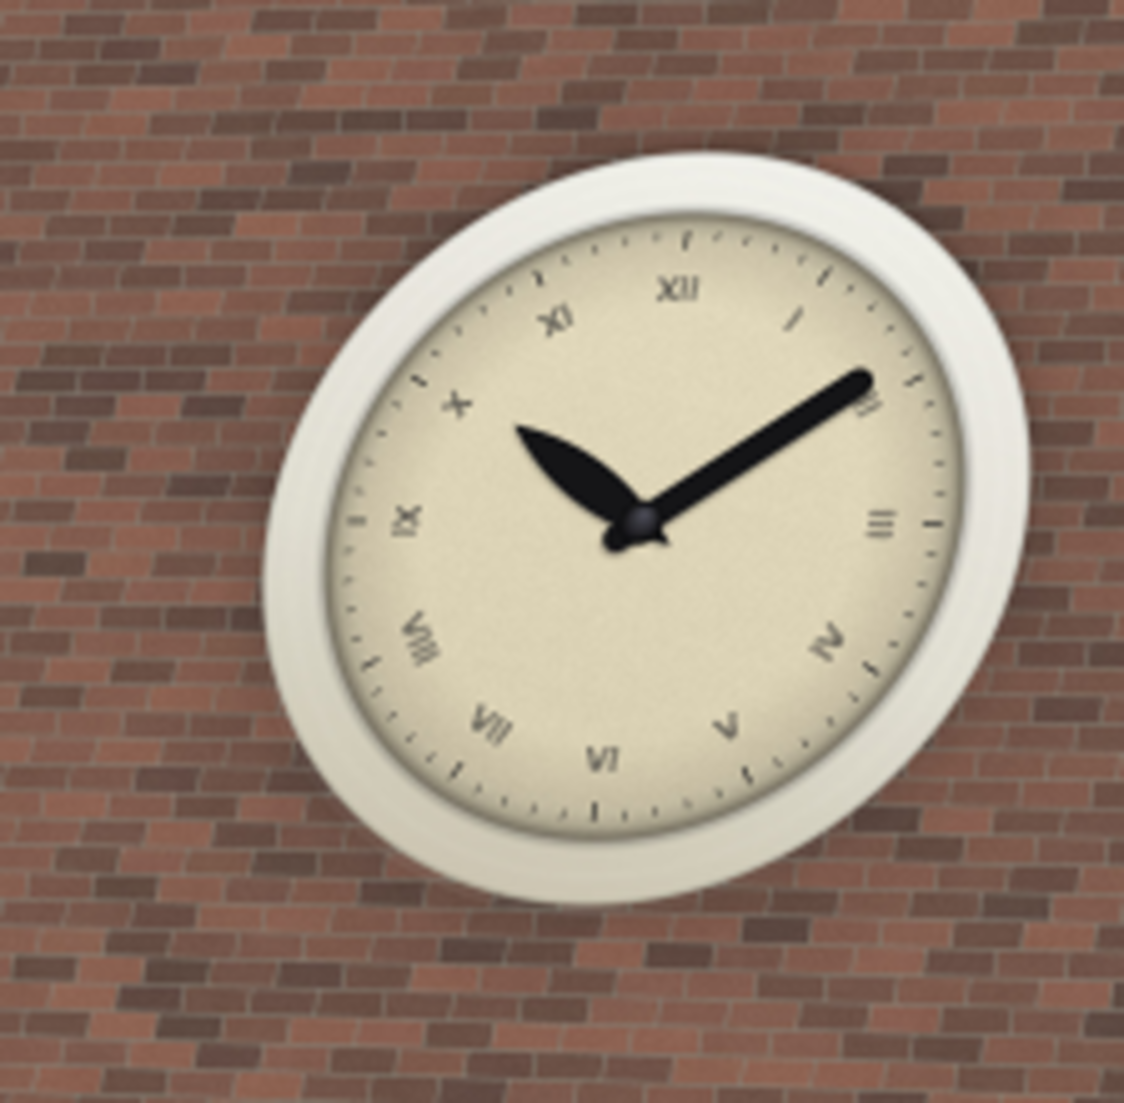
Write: 10:09
